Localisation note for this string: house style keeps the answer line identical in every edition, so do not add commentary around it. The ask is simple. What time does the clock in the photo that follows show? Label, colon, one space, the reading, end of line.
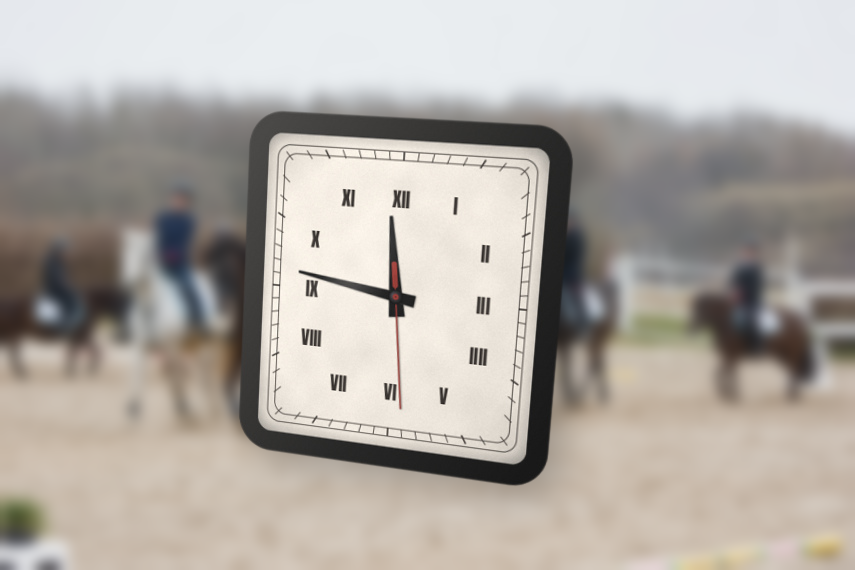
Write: 11:46:29
